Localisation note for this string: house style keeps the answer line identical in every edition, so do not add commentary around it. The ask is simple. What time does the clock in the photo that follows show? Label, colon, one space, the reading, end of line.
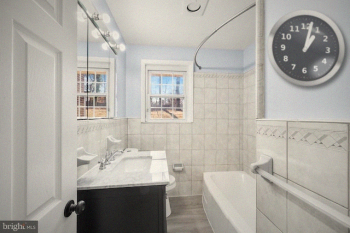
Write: 1:02
